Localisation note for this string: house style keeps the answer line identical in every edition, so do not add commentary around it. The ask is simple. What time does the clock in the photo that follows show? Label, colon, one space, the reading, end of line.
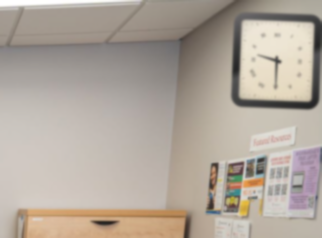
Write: 9:30
